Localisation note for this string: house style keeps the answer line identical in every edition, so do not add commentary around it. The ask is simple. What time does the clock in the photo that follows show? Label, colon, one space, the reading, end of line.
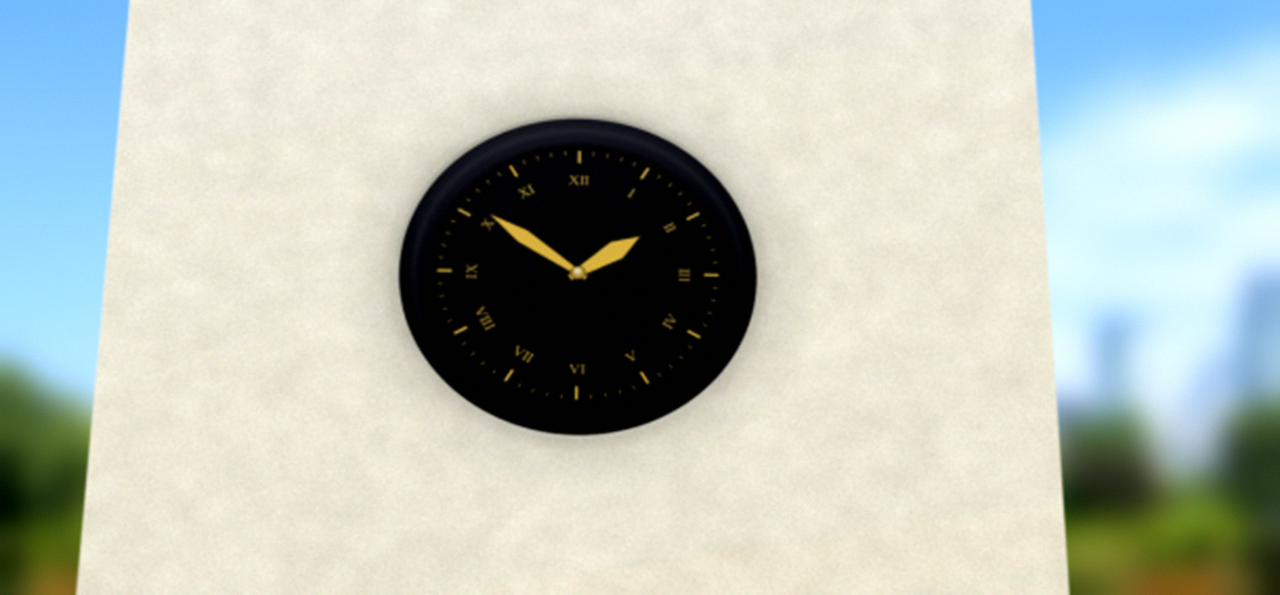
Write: 1:51
